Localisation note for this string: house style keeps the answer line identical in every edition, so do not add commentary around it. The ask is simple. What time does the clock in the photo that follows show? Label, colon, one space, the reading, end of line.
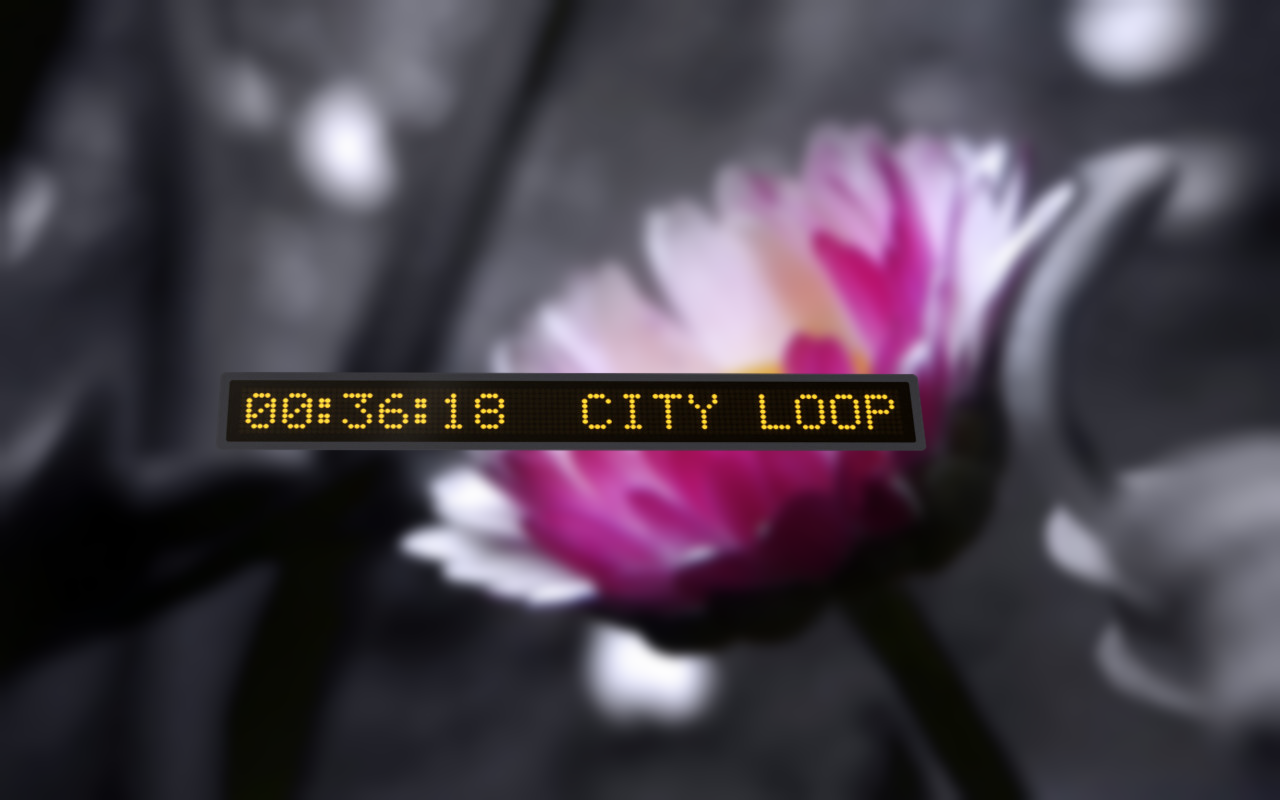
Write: 0:36:18
